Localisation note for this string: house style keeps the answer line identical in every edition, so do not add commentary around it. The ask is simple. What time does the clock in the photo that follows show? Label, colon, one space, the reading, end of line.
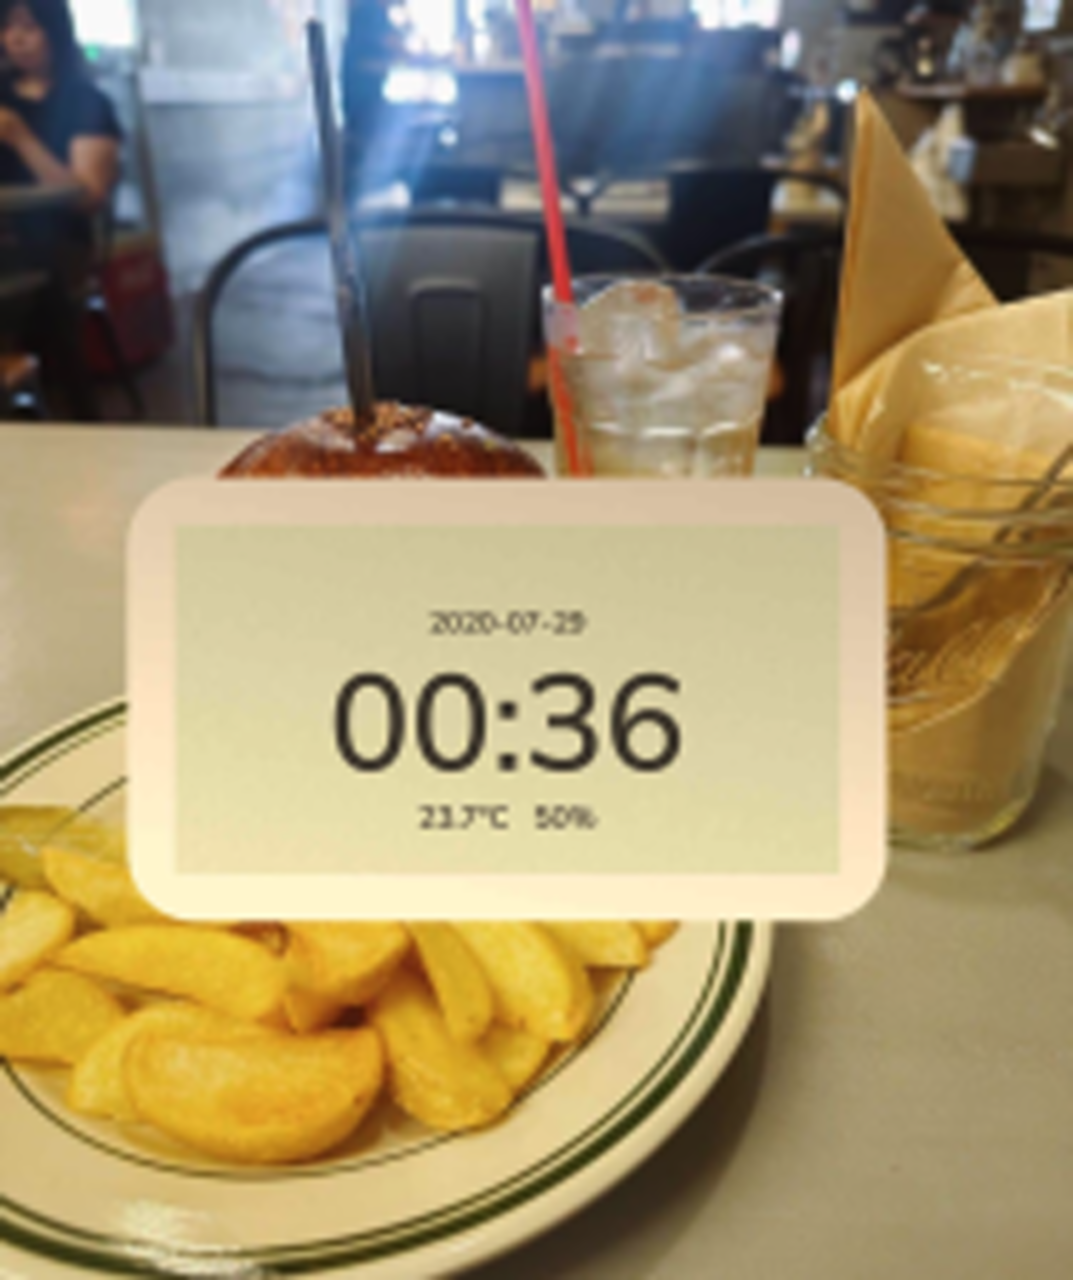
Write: 0:36
